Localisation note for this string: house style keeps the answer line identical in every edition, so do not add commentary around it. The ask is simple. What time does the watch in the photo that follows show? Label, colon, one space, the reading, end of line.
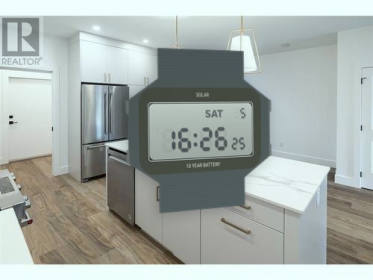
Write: 16:26:25
